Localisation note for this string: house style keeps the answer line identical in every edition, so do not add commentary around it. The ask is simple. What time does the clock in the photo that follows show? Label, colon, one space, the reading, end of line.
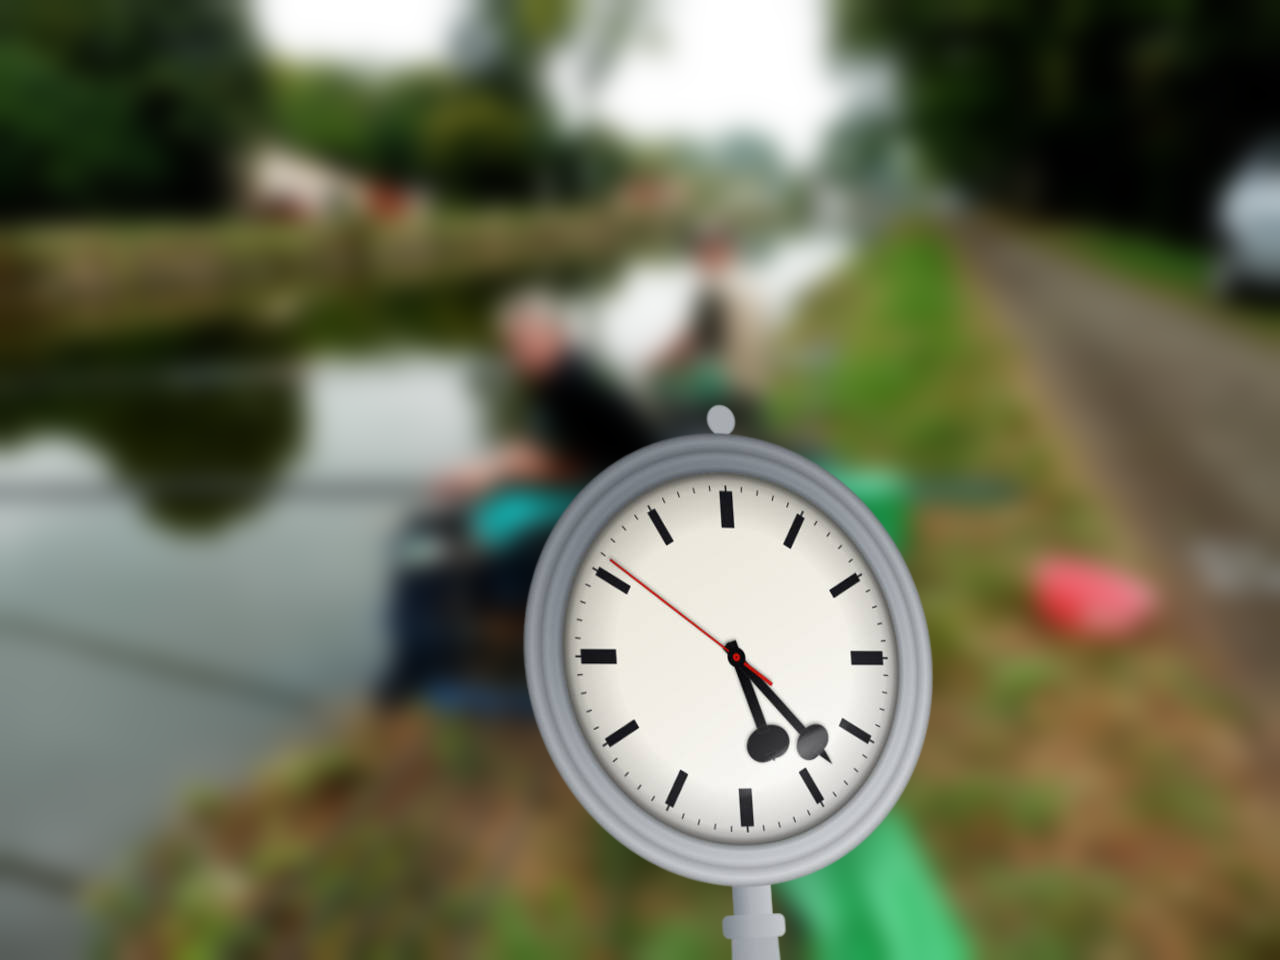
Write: 5:22:51
